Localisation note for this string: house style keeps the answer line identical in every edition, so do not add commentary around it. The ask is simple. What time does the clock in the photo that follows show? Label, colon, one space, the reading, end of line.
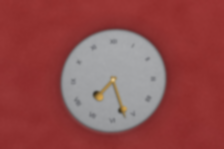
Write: 7:27
